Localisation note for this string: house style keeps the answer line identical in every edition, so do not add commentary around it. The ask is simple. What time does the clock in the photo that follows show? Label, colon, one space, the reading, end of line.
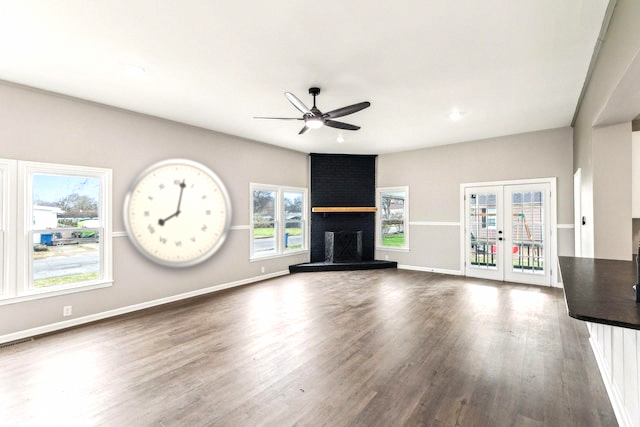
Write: 8:02
